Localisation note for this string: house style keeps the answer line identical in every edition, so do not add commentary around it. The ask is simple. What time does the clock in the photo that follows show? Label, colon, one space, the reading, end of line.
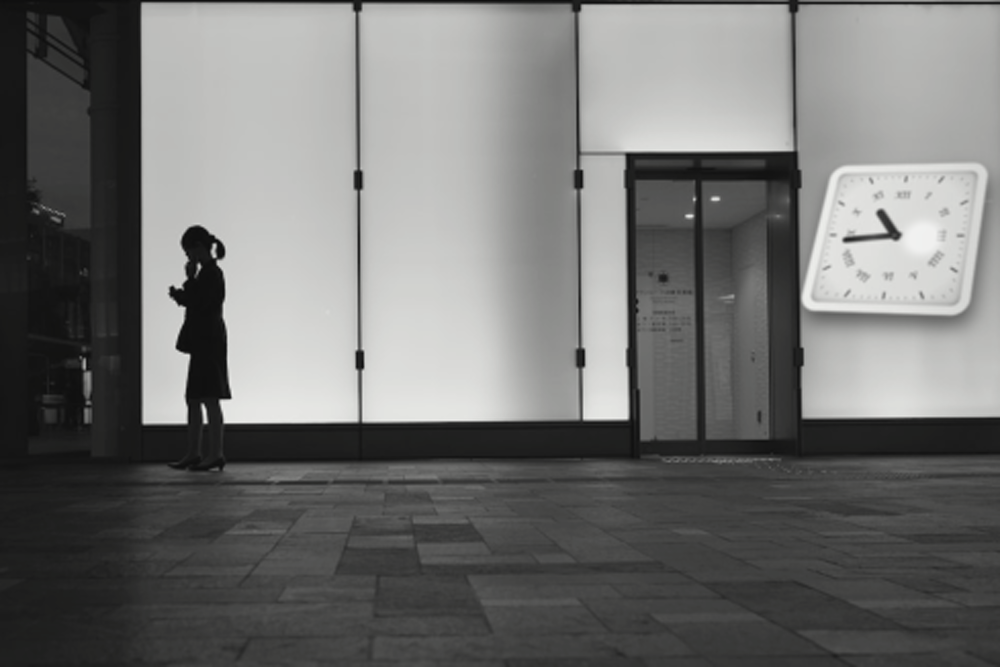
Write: 10:44
